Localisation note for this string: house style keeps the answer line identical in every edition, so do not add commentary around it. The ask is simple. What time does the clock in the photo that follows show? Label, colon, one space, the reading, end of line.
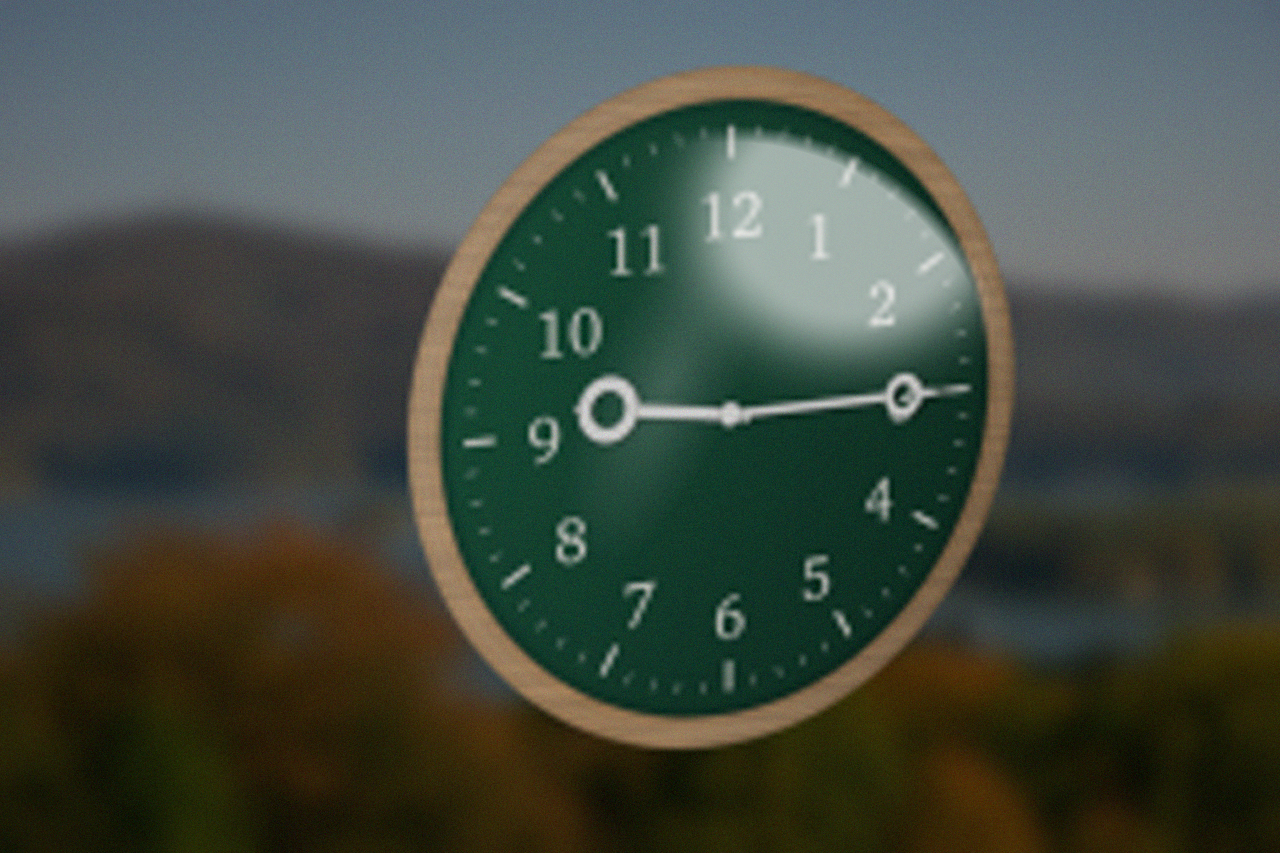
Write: 9:15
